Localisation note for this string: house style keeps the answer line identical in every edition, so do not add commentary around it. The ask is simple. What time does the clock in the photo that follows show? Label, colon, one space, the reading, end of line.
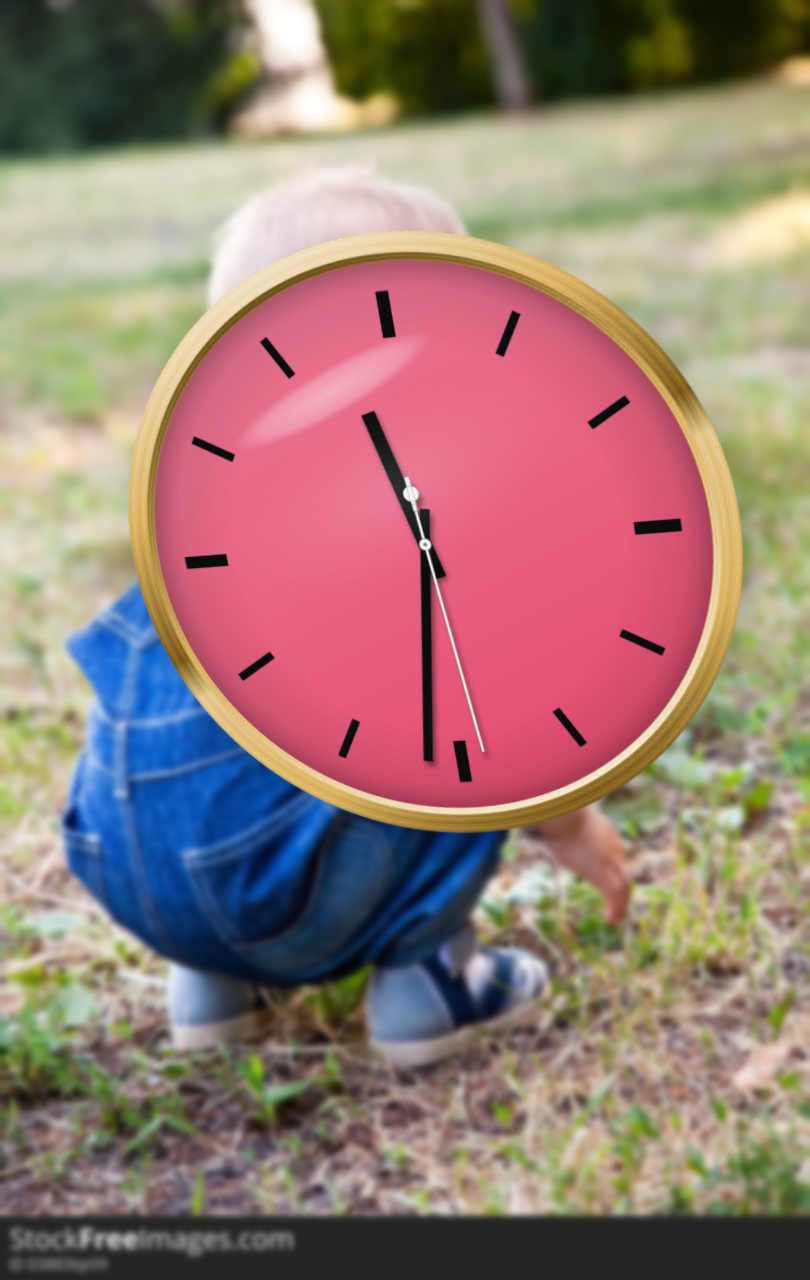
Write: 11:31:29
